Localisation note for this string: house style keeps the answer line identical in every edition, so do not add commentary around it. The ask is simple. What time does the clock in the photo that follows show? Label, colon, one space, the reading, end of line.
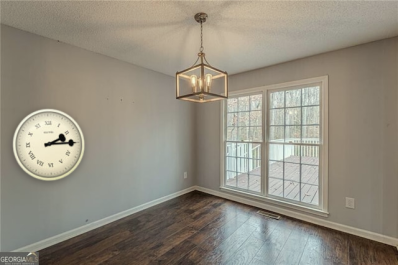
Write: 2:15
